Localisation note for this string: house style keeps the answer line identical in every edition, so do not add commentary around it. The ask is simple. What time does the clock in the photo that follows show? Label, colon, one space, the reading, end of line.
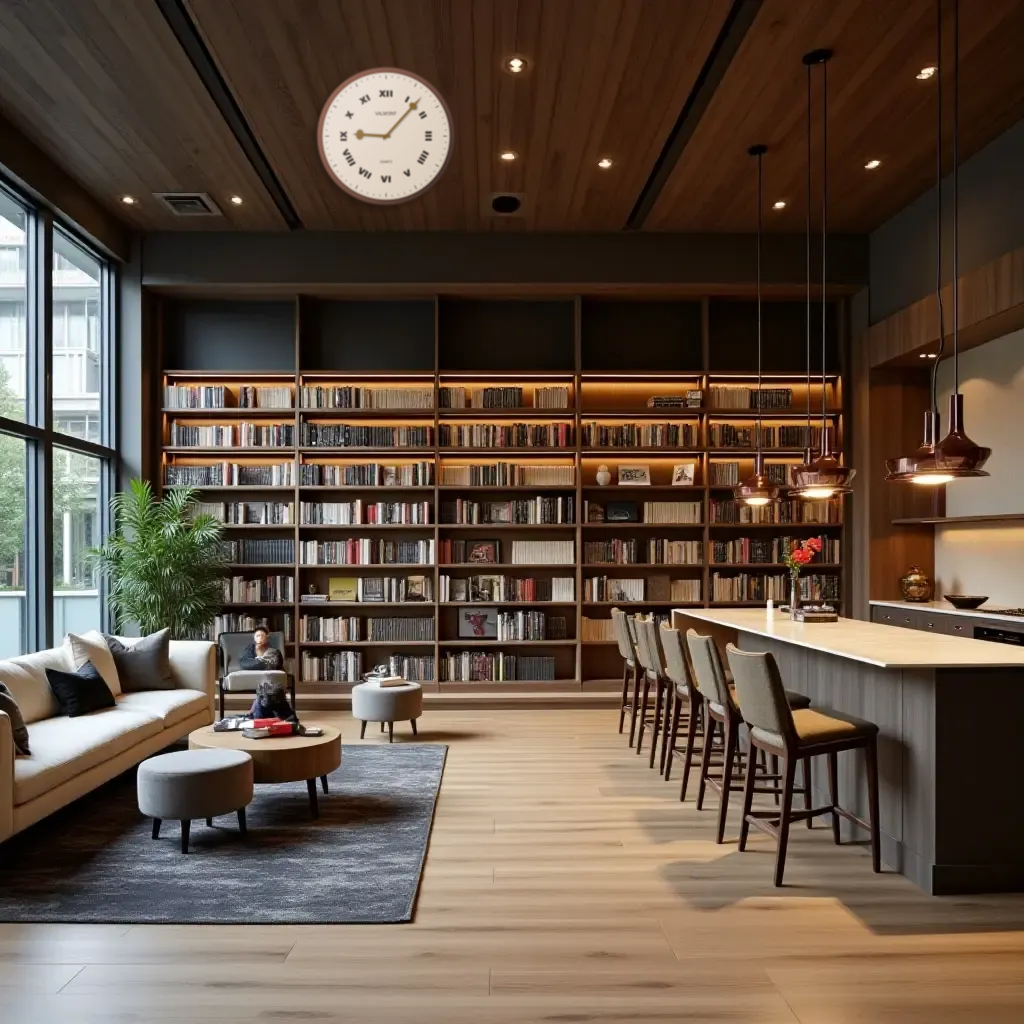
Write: 9:07
